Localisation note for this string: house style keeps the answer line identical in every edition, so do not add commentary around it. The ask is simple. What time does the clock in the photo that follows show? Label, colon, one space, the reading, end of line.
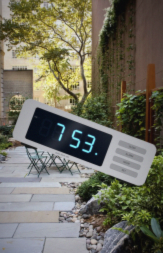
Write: 7:53
